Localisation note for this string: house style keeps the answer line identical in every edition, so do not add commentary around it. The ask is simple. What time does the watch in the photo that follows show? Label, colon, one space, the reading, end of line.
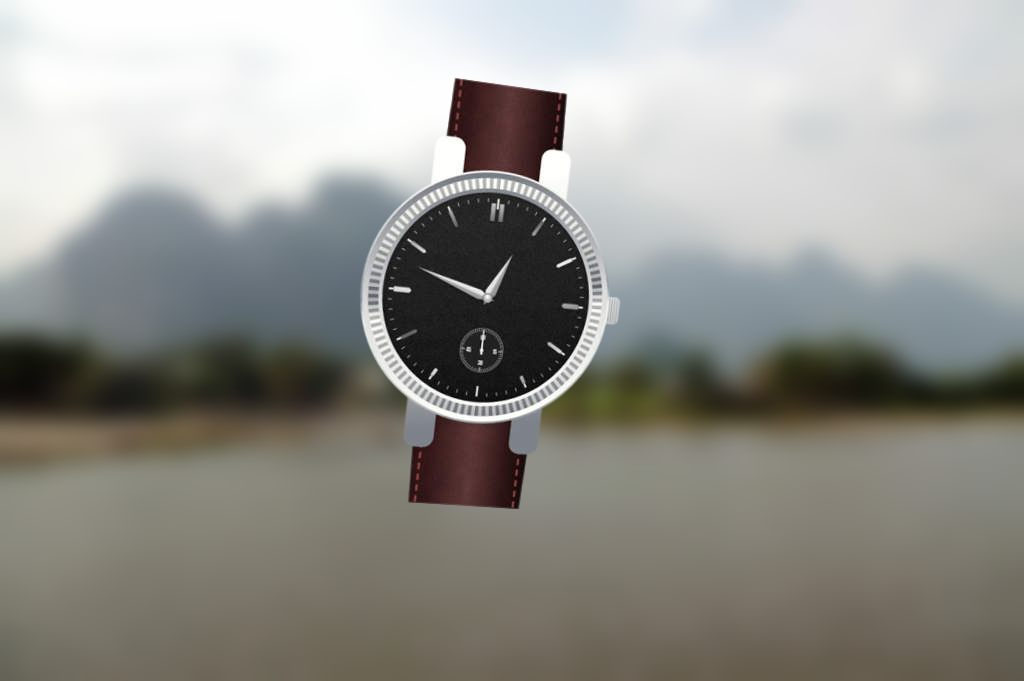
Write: 12:48
